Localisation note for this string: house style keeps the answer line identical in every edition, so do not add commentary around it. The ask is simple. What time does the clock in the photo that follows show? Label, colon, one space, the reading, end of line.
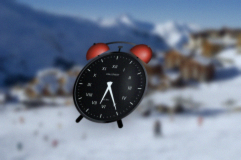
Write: 6:25
